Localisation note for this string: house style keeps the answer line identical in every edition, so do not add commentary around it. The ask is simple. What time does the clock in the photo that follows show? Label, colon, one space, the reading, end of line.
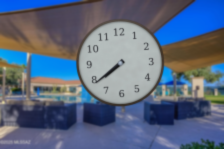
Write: 7:39
